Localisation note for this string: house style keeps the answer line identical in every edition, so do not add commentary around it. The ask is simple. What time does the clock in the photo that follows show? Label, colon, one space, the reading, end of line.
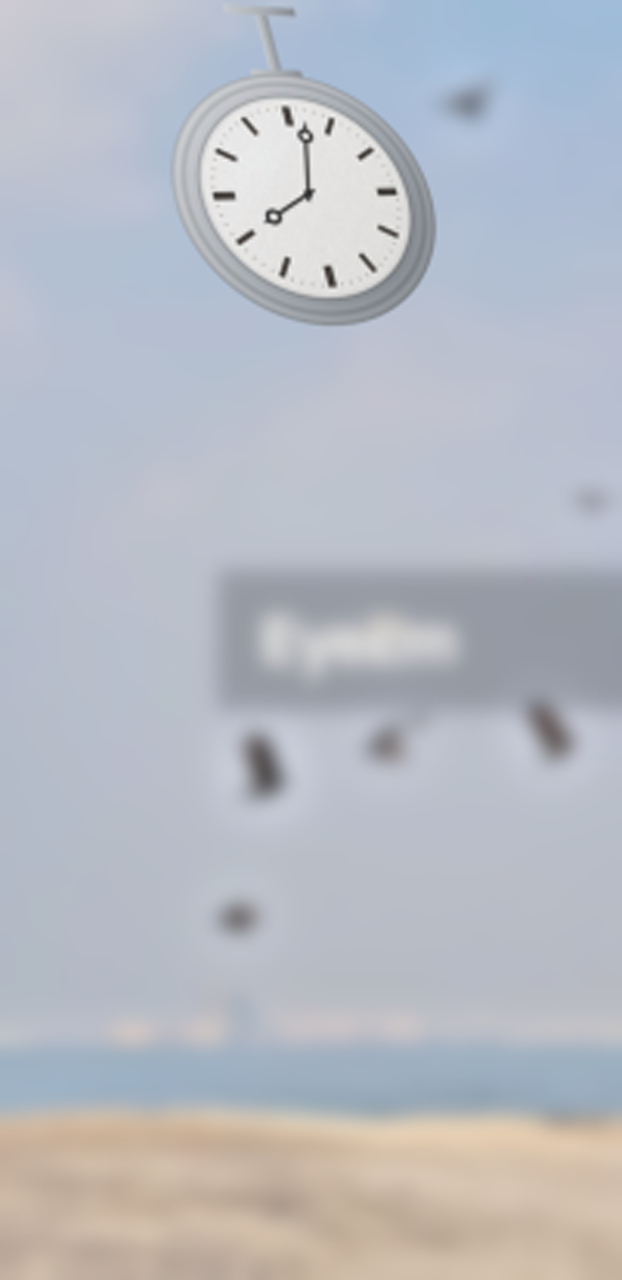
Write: 8:02
